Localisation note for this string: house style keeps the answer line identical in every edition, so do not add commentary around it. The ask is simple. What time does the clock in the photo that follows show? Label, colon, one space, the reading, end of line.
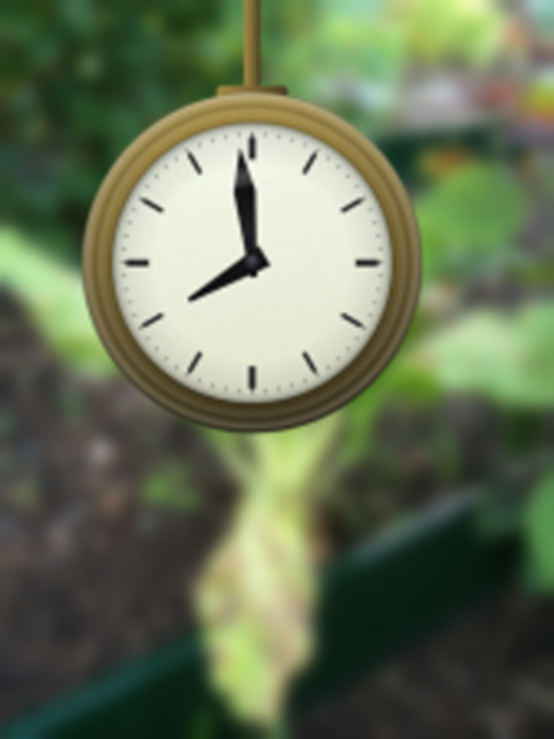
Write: 7:59
